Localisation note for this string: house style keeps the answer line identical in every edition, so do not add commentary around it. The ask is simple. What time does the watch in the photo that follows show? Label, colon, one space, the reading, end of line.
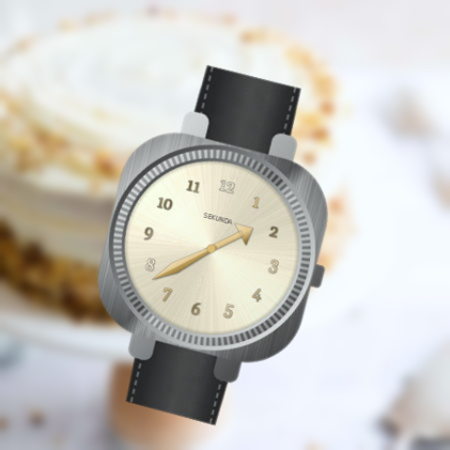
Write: 1:38
